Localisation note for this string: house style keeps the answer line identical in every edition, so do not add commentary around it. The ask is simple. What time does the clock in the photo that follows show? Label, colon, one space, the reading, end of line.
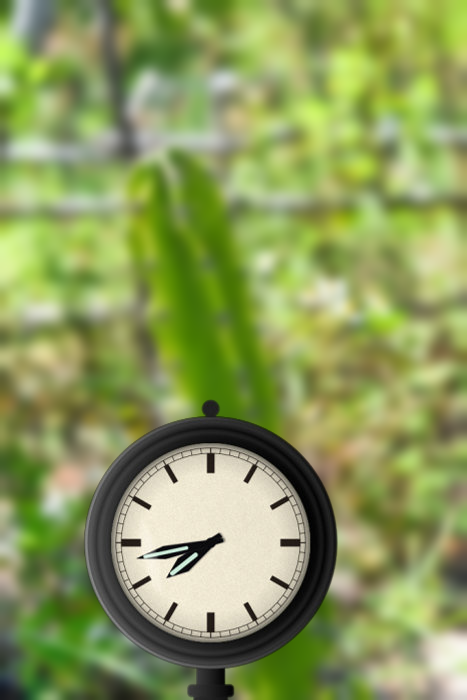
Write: 7:43
